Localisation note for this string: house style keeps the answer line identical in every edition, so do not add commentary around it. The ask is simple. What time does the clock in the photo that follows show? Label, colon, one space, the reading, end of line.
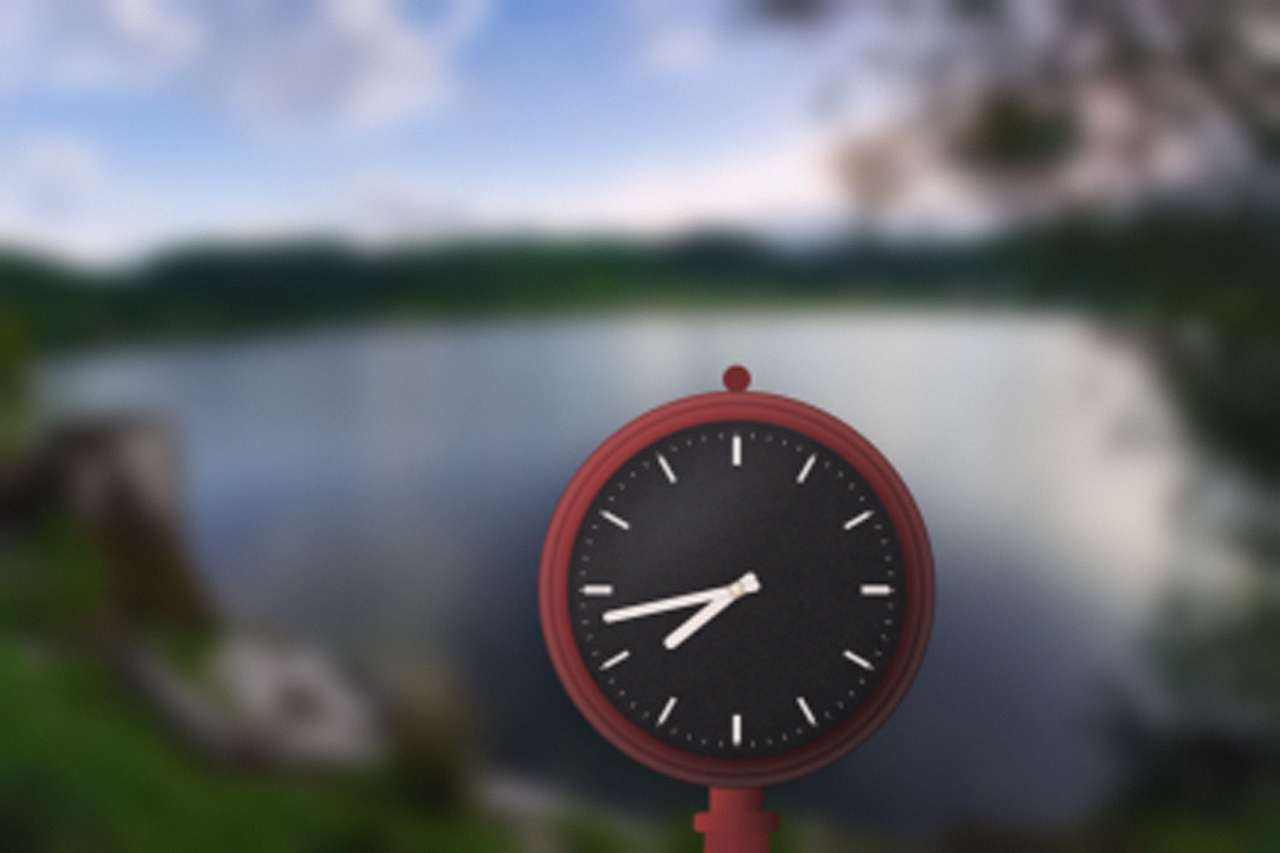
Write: 7:43
